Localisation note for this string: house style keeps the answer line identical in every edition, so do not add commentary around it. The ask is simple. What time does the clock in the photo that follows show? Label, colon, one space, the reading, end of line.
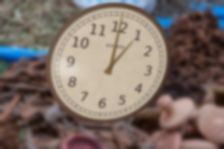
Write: 1:00
